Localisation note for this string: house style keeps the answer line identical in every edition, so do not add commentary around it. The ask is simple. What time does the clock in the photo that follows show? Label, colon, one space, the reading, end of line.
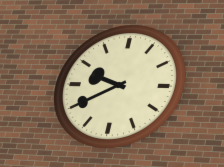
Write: 9:40
